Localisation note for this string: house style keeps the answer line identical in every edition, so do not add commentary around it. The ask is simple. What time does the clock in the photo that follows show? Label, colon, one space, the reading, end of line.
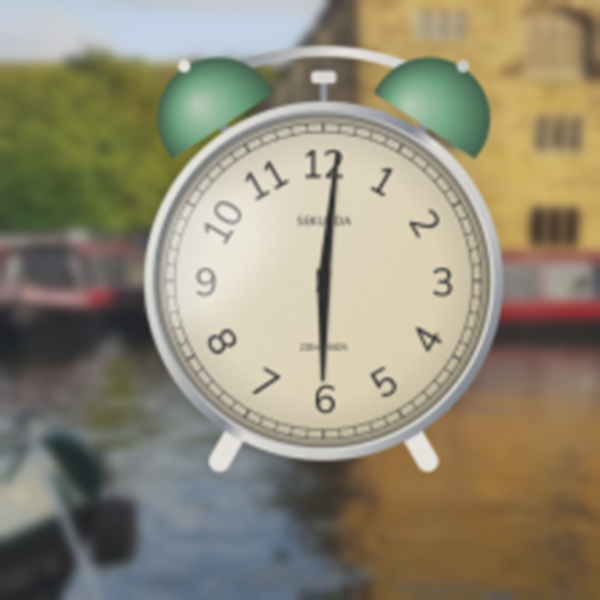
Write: 6:01
